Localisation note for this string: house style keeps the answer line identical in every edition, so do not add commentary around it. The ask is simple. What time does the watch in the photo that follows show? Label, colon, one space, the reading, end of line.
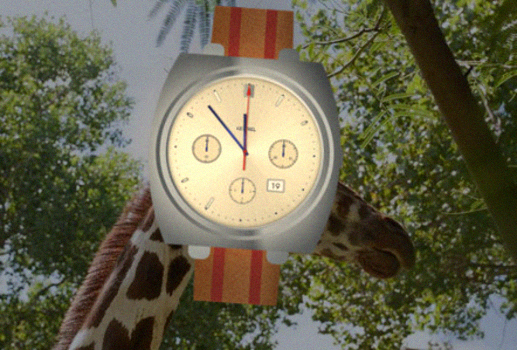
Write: 11:53
